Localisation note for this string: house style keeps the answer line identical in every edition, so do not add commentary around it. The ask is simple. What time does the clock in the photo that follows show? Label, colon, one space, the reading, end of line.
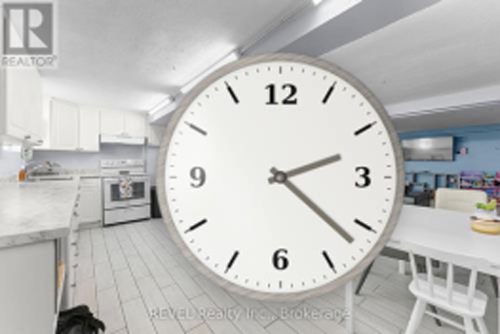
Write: 2:22
